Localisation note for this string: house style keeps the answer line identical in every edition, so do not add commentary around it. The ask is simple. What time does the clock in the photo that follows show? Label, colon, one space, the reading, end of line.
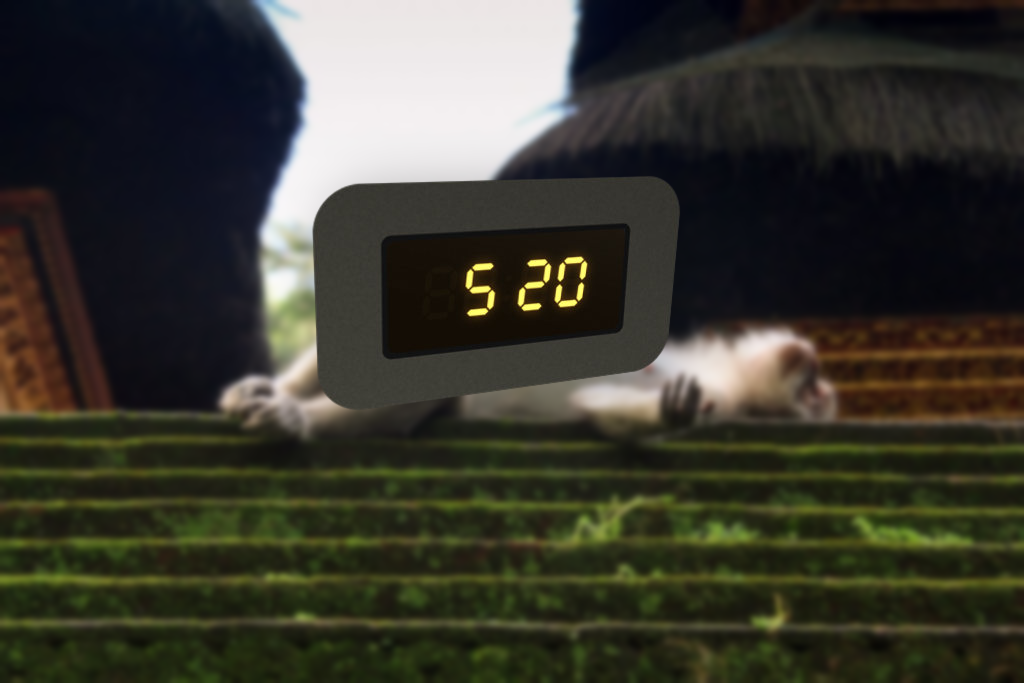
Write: 5:20
